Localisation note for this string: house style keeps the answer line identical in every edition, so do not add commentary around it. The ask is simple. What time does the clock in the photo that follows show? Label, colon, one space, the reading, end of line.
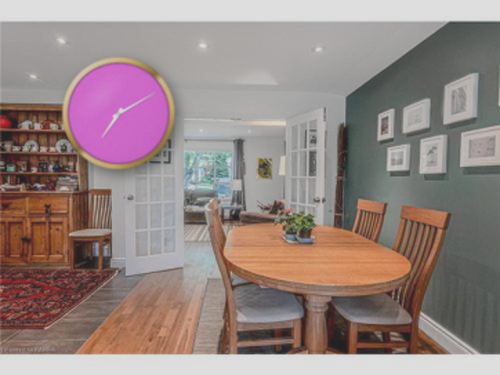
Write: 7:10
